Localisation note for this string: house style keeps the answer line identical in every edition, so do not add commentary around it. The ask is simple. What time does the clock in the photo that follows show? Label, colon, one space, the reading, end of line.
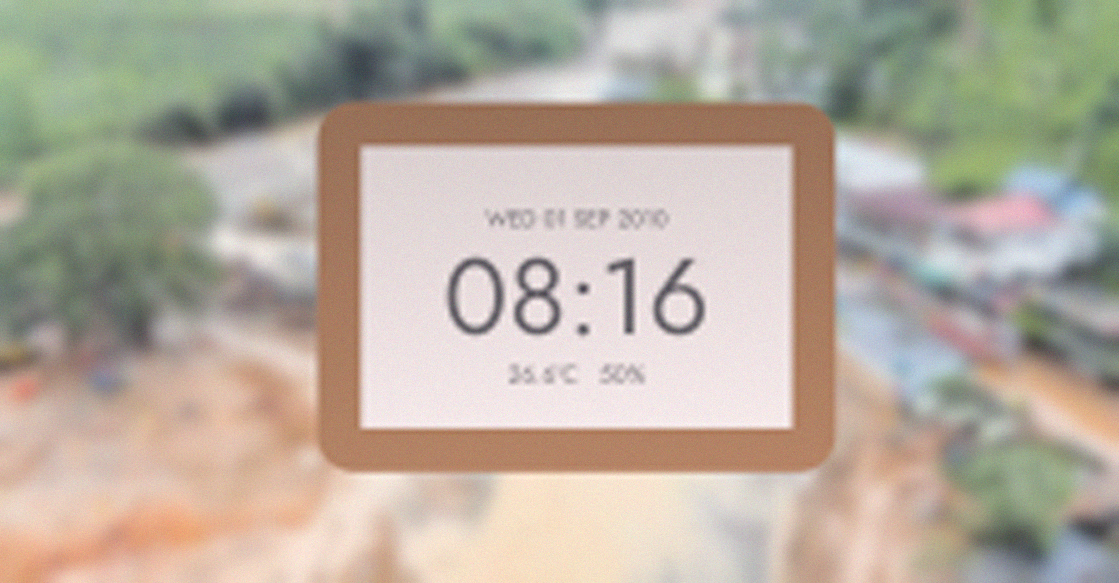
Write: 8:16
